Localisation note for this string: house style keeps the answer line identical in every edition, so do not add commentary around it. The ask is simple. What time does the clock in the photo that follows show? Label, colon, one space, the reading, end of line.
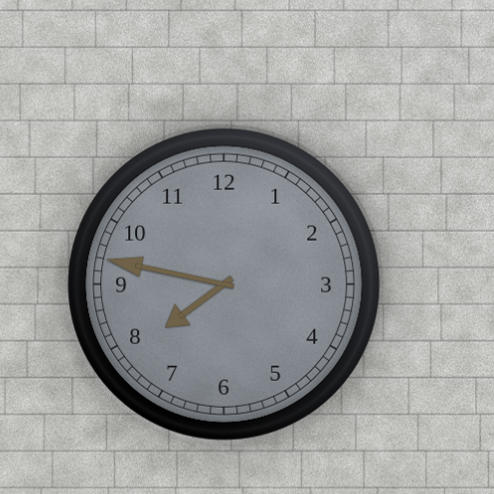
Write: 7:47
